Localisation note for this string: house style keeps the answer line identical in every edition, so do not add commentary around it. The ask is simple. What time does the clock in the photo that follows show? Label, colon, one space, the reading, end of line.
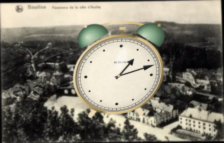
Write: 1:12
